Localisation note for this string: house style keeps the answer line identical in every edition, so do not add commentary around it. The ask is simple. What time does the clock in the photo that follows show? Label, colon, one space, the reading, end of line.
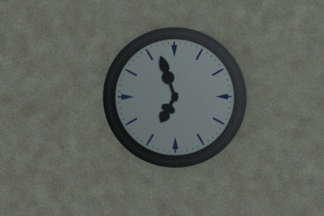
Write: 6:57
